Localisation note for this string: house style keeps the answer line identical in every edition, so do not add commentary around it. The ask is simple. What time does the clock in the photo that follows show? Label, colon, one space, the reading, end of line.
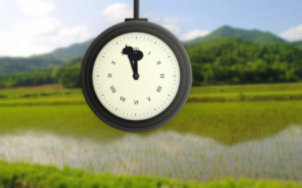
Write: 11:57
